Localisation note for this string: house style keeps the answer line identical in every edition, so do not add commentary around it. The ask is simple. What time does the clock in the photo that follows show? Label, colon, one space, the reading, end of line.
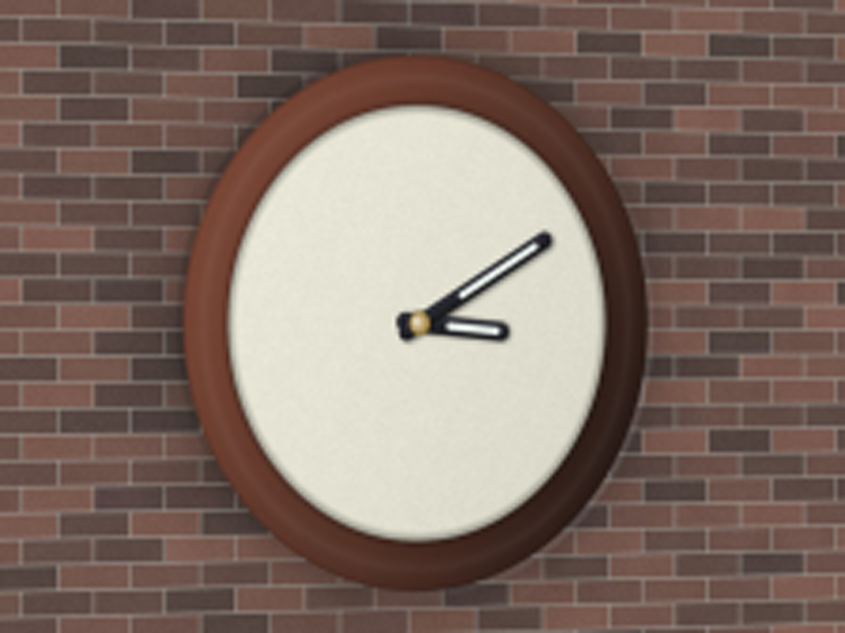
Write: 3:10
